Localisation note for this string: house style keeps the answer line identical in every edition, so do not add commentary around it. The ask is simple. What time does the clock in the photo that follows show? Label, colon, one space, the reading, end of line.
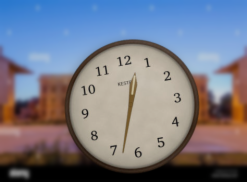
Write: 12:33
